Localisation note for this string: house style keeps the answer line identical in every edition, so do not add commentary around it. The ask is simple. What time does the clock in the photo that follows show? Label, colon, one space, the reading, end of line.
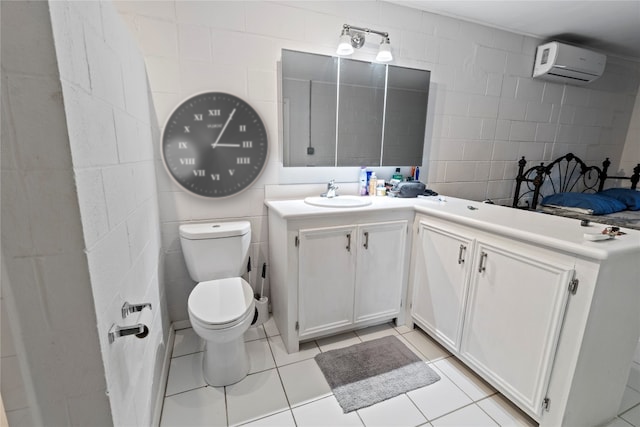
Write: 3:05
